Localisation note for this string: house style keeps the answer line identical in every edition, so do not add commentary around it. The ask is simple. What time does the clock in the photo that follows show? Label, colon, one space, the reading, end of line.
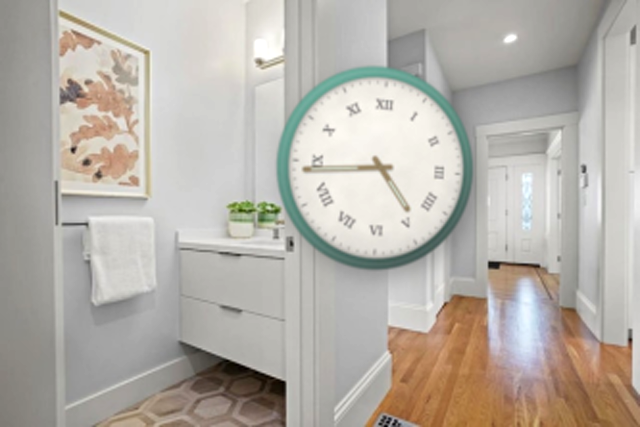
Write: 4:44
